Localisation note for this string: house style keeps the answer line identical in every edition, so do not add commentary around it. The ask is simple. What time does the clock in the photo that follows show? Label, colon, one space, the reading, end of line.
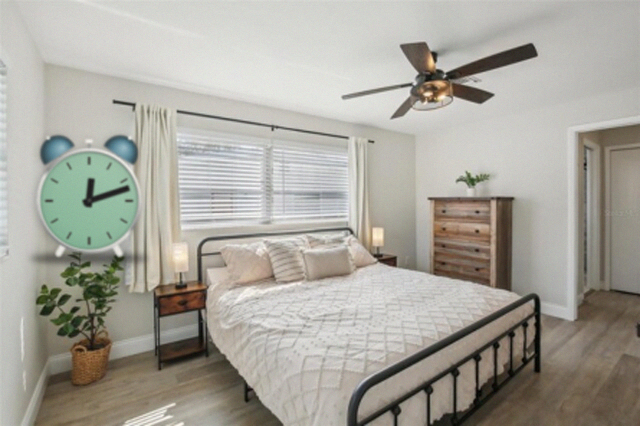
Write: 12:12
